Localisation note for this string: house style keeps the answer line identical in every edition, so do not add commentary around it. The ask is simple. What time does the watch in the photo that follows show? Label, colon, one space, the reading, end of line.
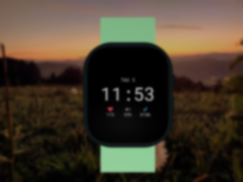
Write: 11:53
